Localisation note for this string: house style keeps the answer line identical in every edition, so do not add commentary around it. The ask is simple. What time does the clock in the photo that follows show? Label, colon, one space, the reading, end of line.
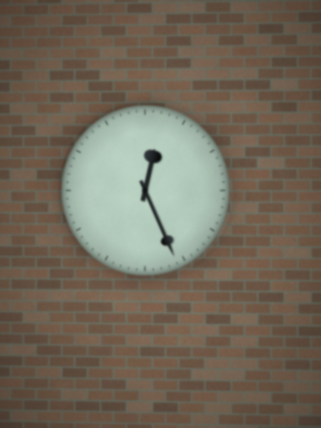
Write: 12:26
